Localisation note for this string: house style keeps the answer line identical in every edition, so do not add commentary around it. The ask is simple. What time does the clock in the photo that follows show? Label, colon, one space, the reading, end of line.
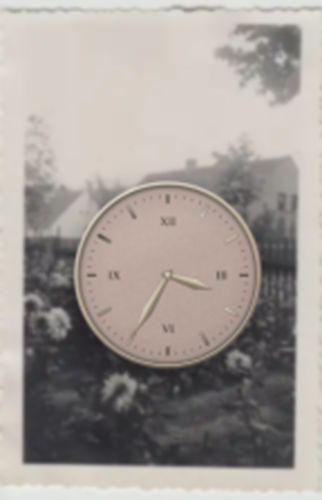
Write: 3:35
